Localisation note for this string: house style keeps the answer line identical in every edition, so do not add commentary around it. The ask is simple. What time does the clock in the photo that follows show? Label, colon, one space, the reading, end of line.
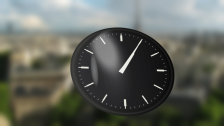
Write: 1:05
